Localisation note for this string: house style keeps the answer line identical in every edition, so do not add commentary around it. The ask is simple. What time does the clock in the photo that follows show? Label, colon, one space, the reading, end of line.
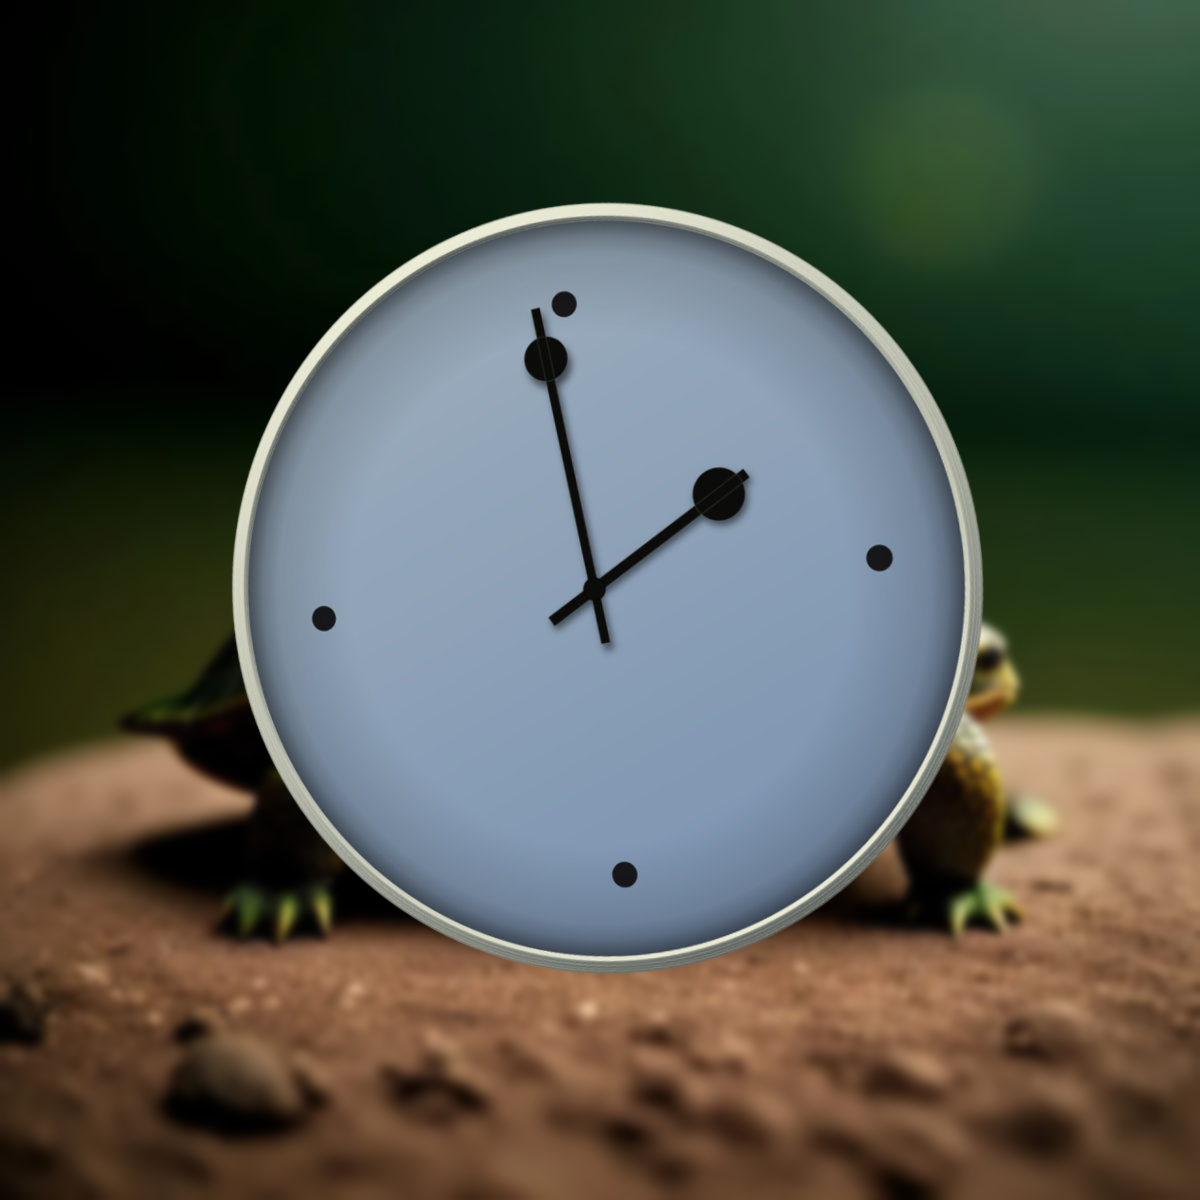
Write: 1:59
